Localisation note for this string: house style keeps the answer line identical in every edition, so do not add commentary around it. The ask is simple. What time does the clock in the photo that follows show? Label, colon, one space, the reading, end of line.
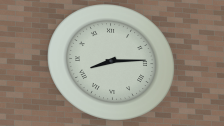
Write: 8:14
